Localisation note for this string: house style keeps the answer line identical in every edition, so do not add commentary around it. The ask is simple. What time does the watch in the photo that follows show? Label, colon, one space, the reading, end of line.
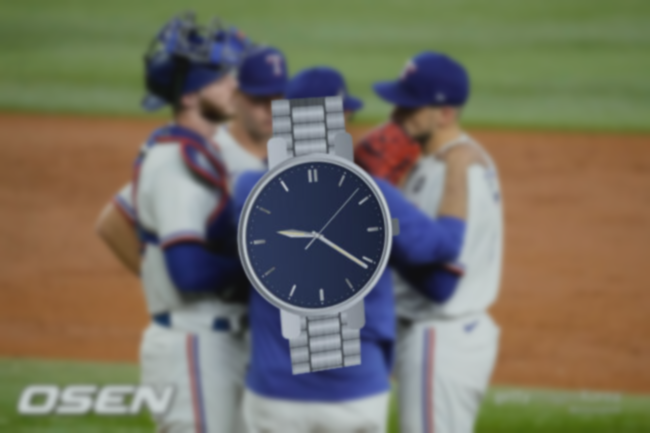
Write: 9:21:08
